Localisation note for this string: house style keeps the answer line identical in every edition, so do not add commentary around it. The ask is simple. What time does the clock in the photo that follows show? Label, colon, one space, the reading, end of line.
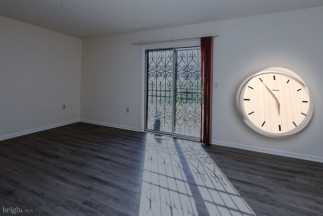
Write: 5:55
